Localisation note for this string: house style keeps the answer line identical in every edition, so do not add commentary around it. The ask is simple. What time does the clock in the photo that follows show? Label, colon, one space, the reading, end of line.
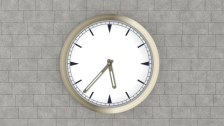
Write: 5:37
